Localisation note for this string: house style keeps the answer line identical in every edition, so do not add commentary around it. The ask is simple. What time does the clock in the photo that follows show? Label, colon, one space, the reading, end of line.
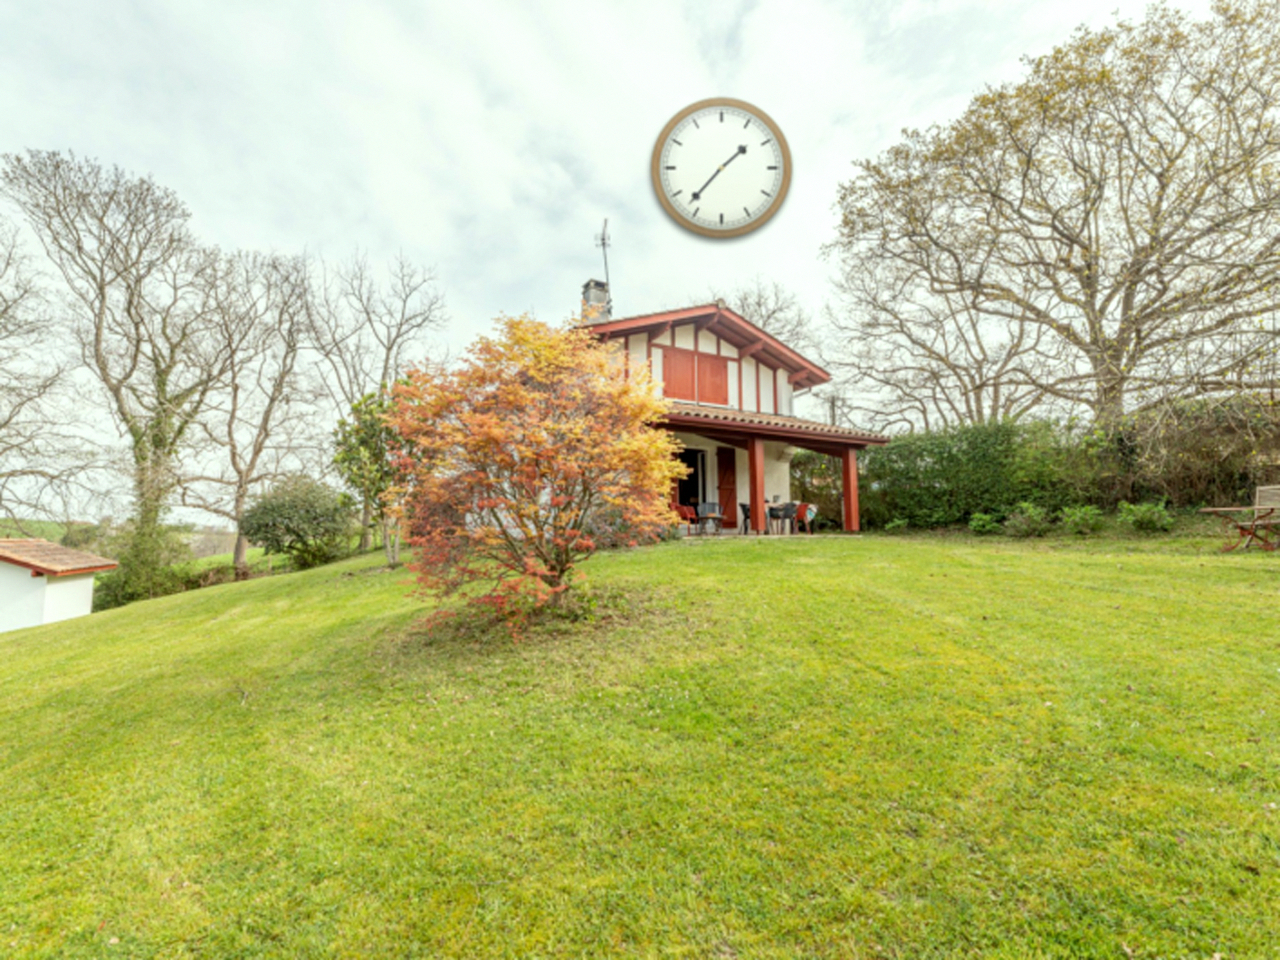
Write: 1:37
